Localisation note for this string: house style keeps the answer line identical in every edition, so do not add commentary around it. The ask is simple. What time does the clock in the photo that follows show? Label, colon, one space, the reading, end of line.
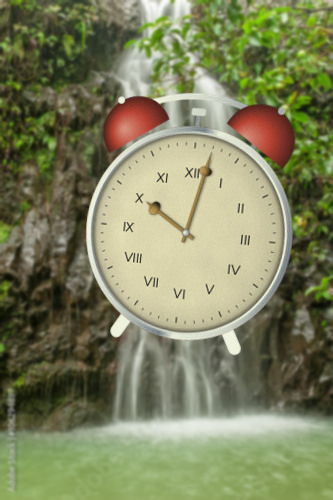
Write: 10:02
